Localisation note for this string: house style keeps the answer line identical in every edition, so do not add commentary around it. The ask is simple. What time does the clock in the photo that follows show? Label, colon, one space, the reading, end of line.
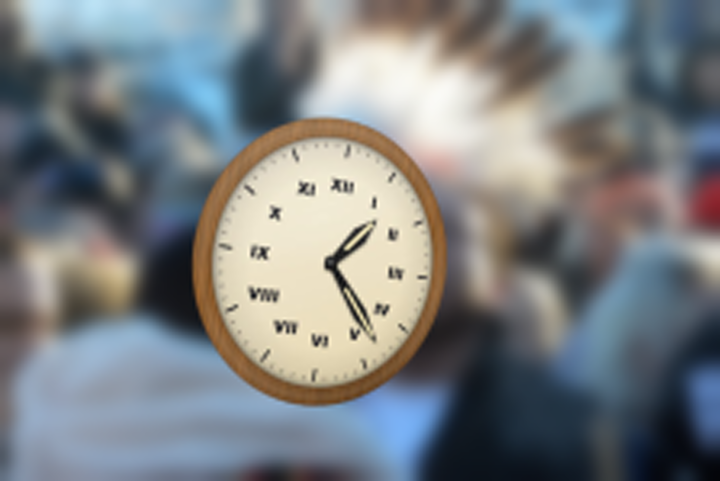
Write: 1:23
